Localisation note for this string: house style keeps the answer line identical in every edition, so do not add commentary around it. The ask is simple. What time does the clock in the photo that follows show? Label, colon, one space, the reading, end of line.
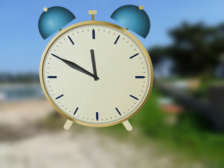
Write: 11:50
